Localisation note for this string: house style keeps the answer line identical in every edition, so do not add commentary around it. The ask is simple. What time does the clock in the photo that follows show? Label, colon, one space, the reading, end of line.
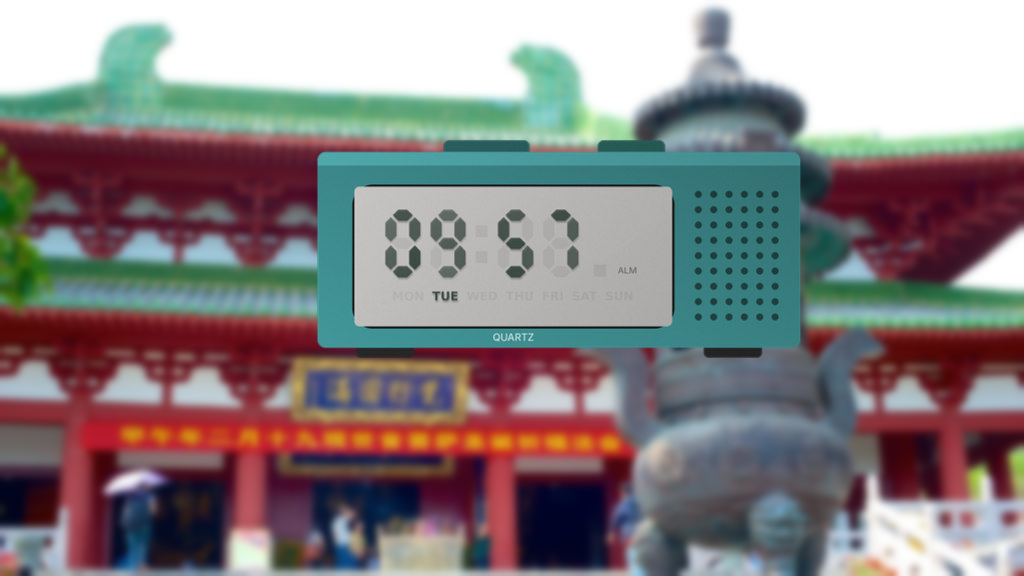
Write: 9:57
